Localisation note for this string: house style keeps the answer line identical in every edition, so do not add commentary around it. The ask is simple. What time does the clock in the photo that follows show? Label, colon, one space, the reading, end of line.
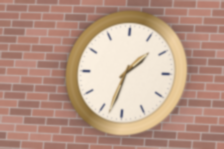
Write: 1:33
